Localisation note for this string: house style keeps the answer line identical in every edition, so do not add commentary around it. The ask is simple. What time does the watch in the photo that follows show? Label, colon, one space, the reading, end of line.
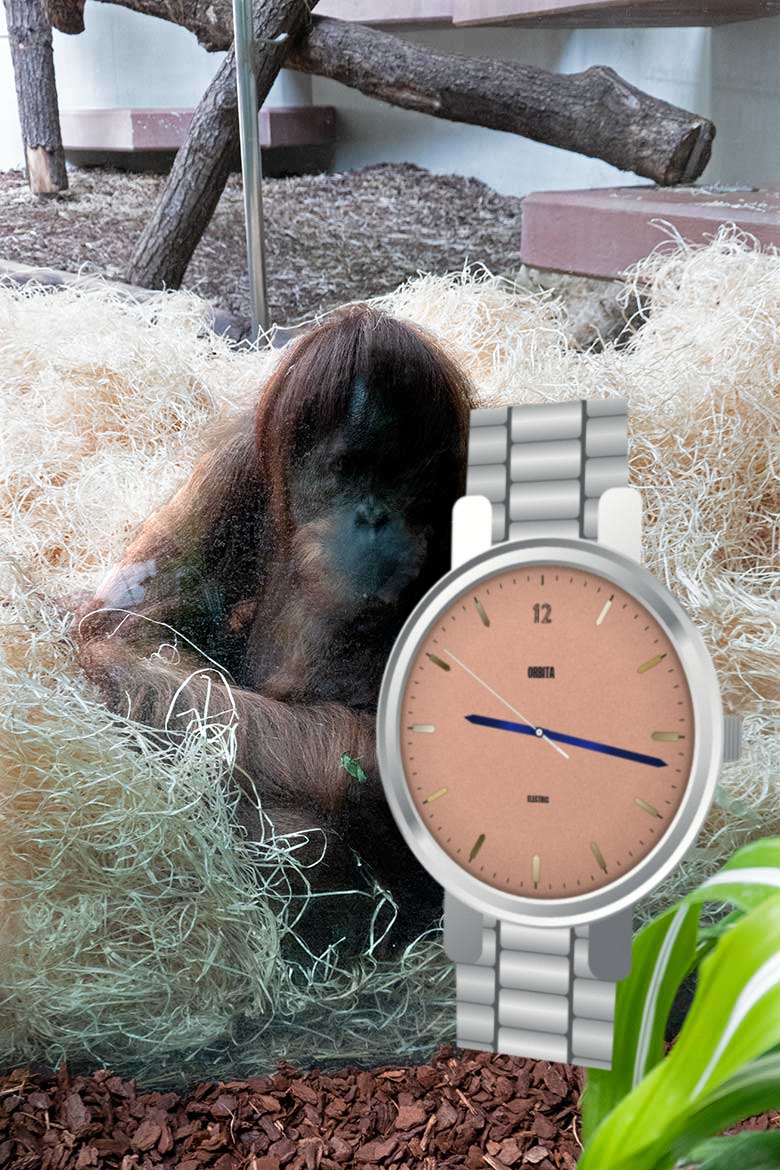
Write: 9:16:51
